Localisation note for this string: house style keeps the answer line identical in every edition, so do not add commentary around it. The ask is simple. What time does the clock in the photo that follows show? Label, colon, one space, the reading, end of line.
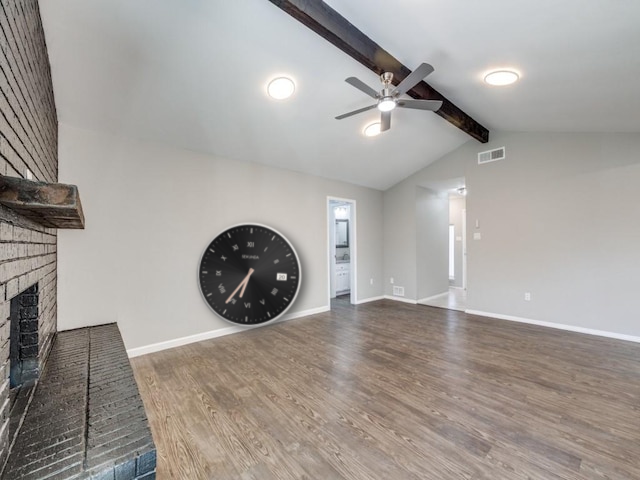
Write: 6:36
